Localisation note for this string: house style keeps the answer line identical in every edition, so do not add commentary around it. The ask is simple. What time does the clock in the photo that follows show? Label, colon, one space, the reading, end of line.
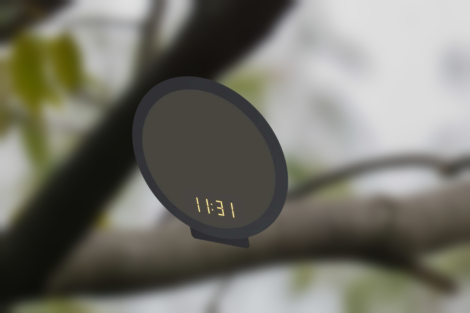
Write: 11:31
